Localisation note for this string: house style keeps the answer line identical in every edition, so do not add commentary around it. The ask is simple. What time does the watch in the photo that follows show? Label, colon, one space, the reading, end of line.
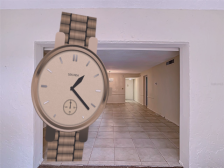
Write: 1:22
